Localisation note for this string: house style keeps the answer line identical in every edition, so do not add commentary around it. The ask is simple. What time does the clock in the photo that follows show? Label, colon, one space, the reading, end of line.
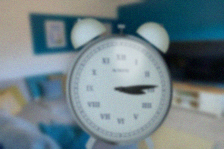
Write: 3:14
